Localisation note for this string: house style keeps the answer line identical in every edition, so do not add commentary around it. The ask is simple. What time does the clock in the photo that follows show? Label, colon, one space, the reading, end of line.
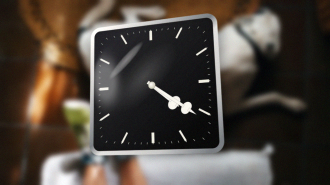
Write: 4:21
